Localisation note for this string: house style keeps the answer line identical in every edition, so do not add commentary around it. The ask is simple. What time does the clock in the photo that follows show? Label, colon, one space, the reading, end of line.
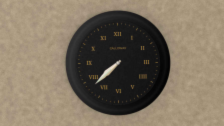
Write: 7:38
